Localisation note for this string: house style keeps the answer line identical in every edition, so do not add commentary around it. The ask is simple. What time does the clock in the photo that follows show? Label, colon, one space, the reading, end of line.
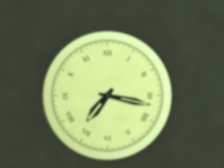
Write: 7:17
